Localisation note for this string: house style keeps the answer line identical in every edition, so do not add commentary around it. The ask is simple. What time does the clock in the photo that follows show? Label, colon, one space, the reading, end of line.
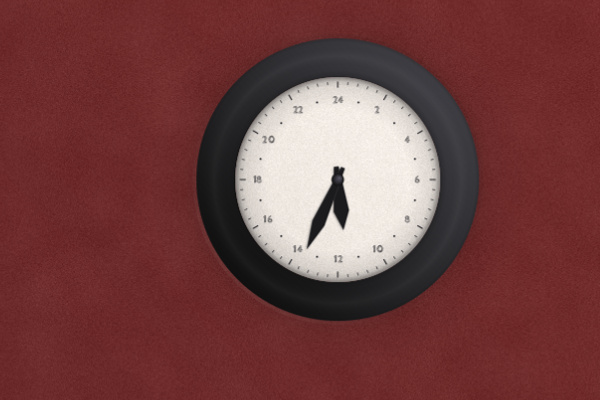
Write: 11:34
